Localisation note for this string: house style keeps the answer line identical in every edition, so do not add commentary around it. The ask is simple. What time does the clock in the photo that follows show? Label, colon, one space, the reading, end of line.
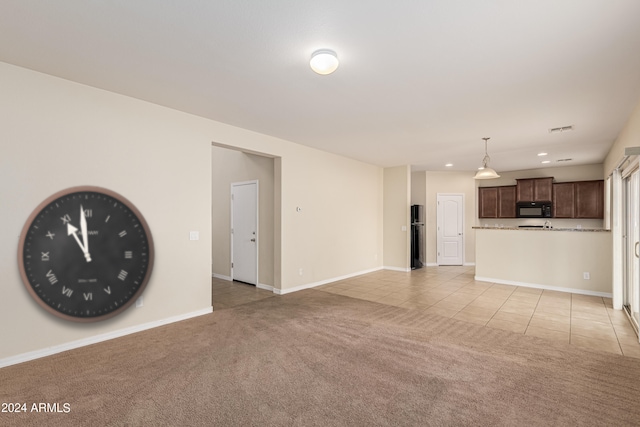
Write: 10:59
